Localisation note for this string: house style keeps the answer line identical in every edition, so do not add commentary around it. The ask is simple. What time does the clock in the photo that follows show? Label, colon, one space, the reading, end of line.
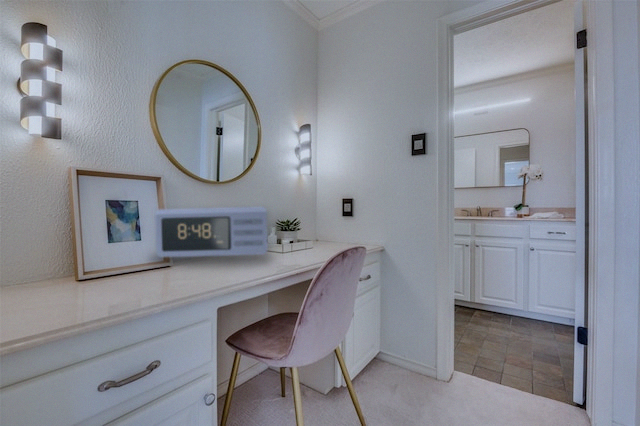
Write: 8:48
